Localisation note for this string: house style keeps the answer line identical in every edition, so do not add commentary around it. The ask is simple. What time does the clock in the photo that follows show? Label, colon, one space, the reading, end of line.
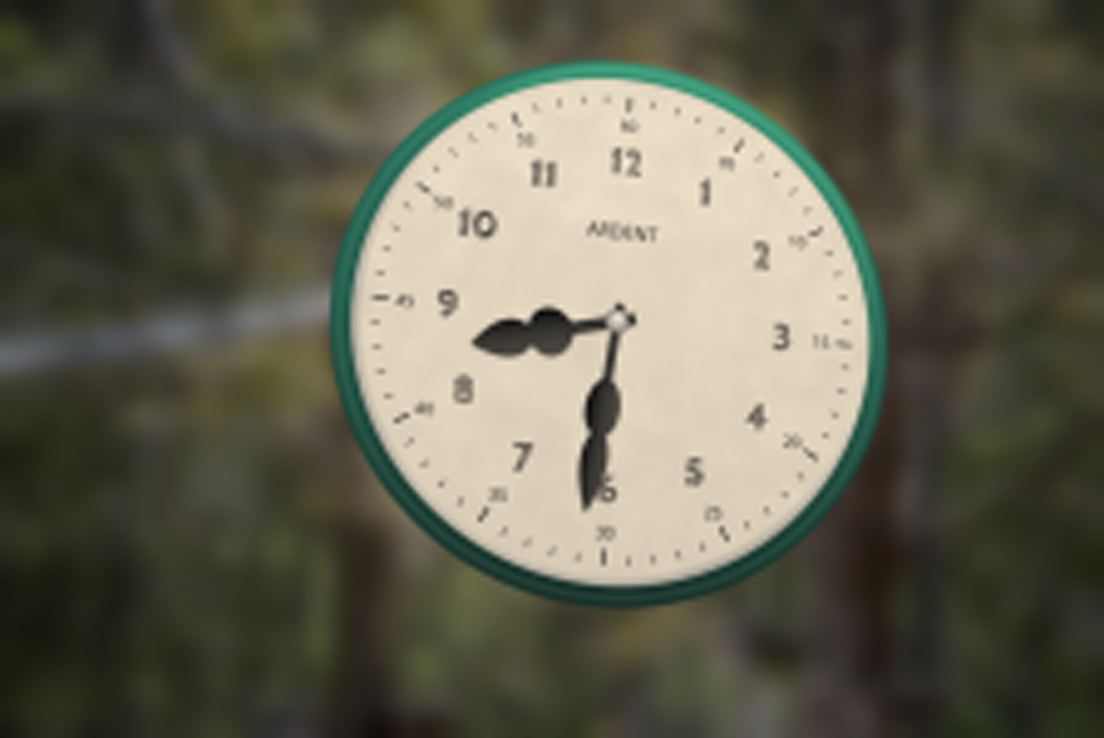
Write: 8:31
